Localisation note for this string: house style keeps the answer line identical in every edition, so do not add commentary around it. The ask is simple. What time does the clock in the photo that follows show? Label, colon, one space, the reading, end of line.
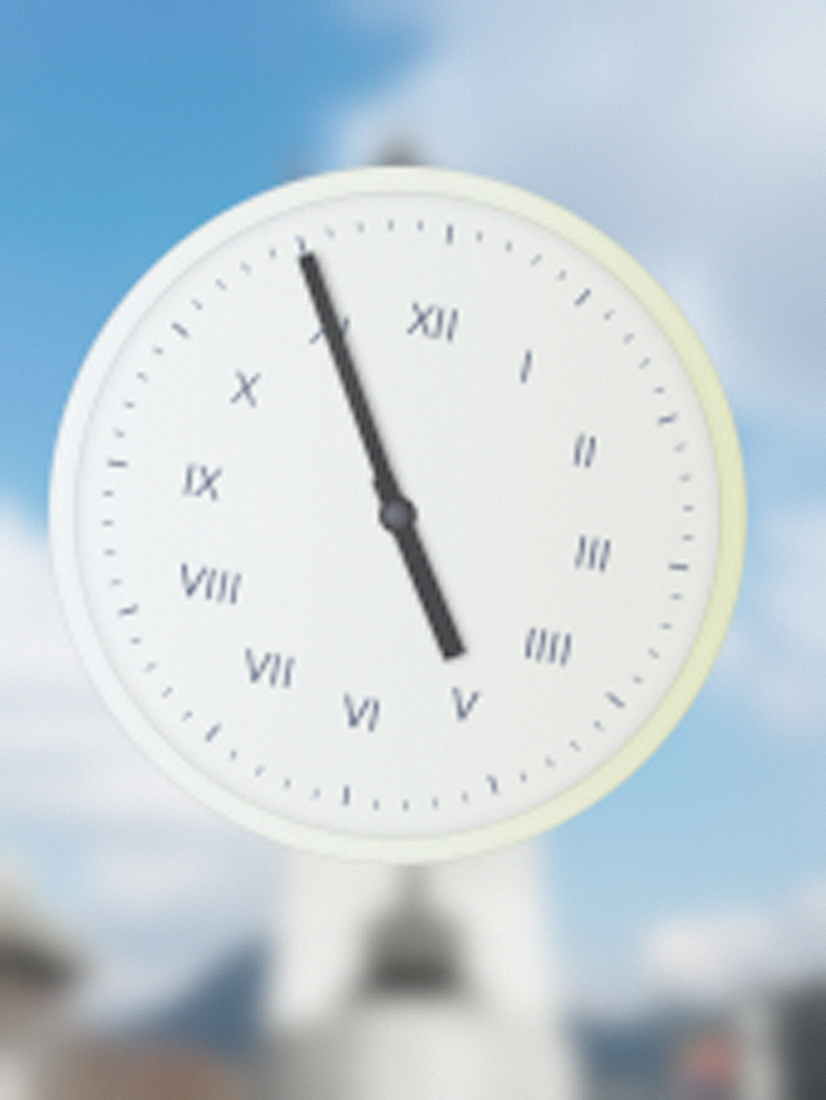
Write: 4:55
